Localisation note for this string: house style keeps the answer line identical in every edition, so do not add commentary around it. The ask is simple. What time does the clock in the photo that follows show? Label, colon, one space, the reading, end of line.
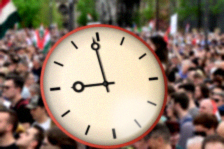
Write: 8:59
